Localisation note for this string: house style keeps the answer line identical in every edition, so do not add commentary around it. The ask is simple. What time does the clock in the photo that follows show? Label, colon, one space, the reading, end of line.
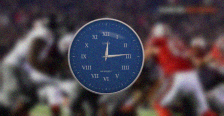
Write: 12:14
